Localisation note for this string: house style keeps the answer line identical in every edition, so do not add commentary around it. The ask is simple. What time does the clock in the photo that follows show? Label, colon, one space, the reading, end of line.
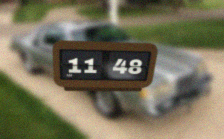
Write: 11:48
